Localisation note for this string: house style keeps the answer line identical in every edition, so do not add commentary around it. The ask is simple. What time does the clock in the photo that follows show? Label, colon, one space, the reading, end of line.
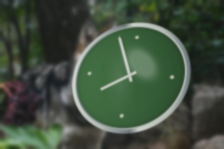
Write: 7:56
